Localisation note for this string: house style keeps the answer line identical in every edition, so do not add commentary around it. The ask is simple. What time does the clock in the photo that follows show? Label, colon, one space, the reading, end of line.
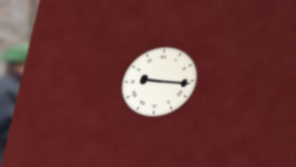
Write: 9:16
